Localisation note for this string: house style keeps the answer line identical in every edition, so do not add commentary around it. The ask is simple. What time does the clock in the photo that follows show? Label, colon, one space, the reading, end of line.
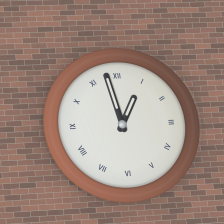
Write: 12:58
